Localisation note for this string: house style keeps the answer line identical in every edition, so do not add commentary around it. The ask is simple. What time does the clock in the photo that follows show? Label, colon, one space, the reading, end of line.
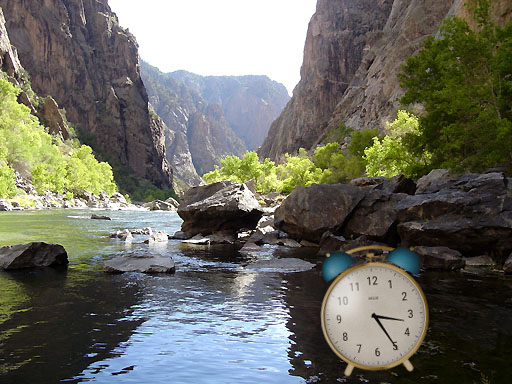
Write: 3:25
